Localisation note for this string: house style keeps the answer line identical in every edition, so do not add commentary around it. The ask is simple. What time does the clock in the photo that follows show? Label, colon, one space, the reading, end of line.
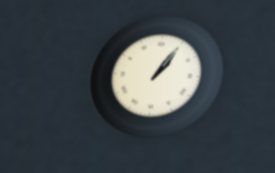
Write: 1:05
